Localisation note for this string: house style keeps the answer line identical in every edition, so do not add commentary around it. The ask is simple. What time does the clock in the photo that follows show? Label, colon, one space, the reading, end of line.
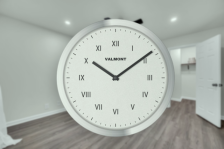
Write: 10:09
